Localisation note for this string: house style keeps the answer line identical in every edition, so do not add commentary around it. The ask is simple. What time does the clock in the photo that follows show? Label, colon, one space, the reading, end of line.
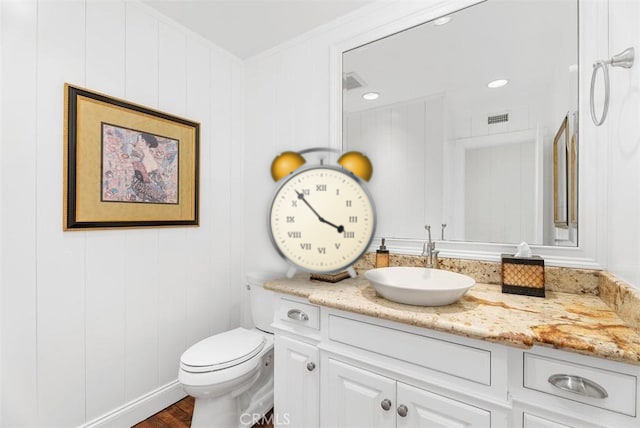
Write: 3:53
